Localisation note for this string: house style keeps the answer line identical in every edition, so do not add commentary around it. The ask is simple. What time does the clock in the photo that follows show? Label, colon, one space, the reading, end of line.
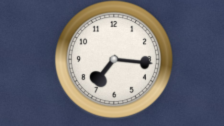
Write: 7:16
